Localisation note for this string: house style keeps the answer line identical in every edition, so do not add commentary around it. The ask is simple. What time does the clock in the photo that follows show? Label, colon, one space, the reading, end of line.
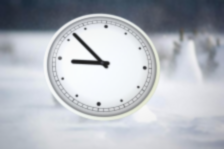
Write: 8:52
